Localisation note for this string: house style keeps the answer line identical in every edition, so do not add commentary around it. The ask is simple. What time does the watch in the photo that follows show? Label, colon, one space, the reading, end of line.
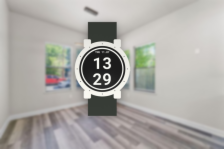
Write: 13:29
